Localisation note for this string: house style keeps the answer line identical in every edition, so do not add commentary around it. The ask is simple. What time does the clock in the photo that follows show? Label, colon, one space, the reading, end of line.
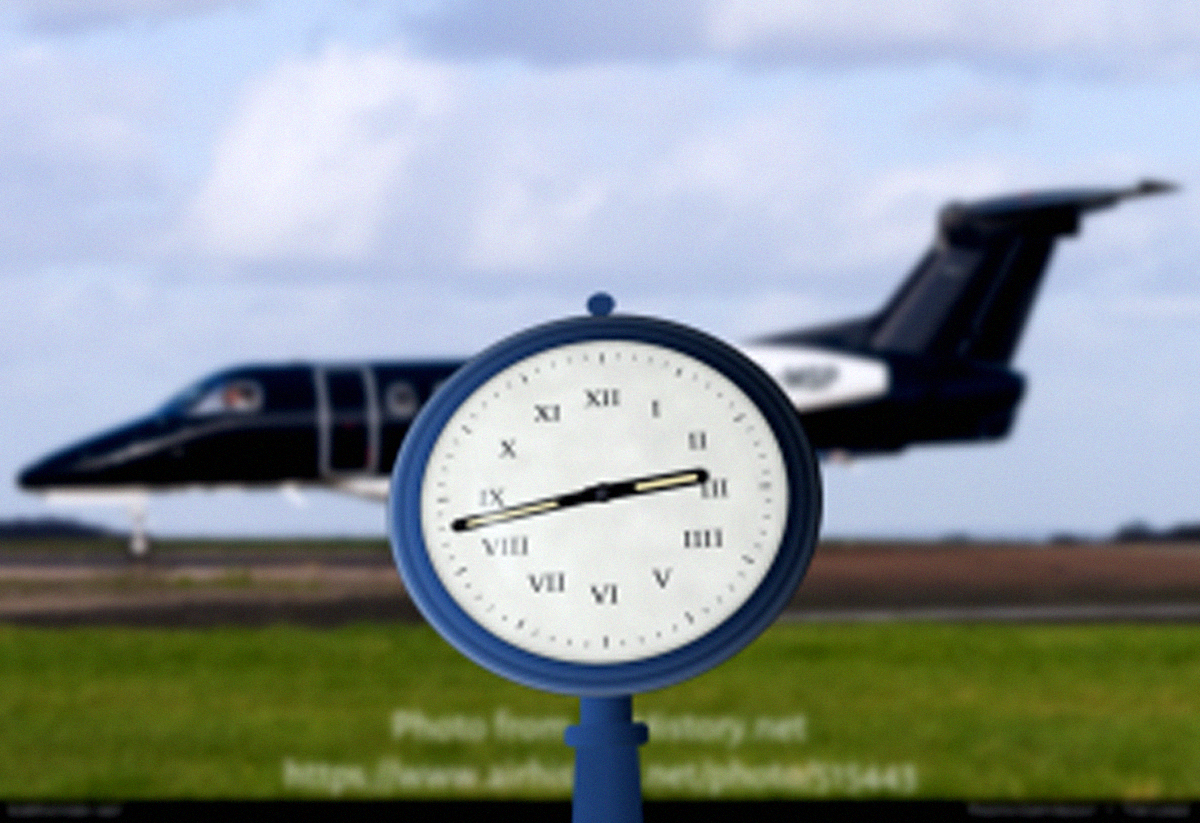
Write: 2:43
